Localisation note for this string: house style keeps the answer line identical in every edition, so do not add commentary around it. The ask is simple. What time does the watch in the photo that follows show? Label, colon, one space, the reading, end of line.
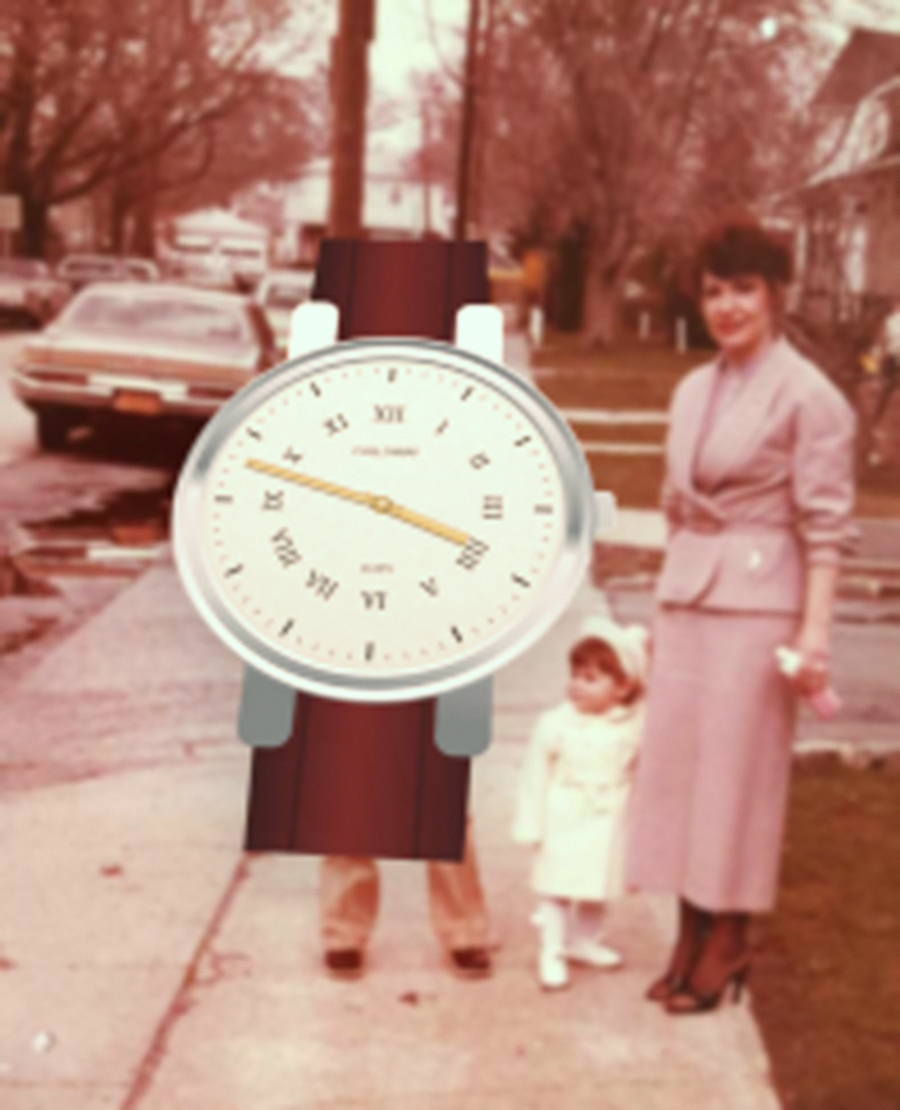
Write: 3:48
